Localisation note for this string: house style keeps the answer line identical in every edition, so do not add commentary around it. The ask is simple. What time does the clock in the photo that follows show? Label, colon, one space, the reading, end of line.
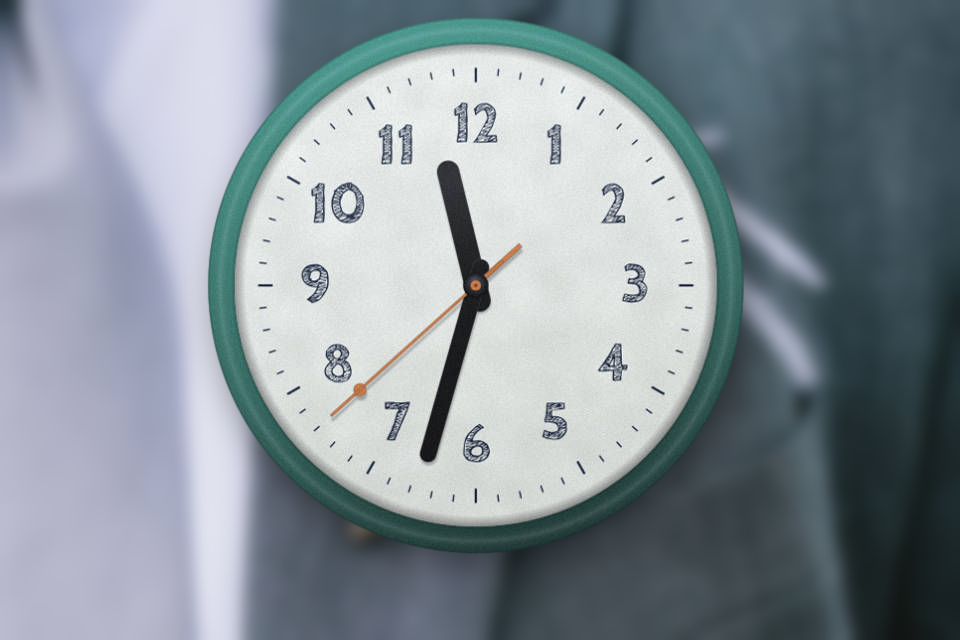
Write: 11:32:38
